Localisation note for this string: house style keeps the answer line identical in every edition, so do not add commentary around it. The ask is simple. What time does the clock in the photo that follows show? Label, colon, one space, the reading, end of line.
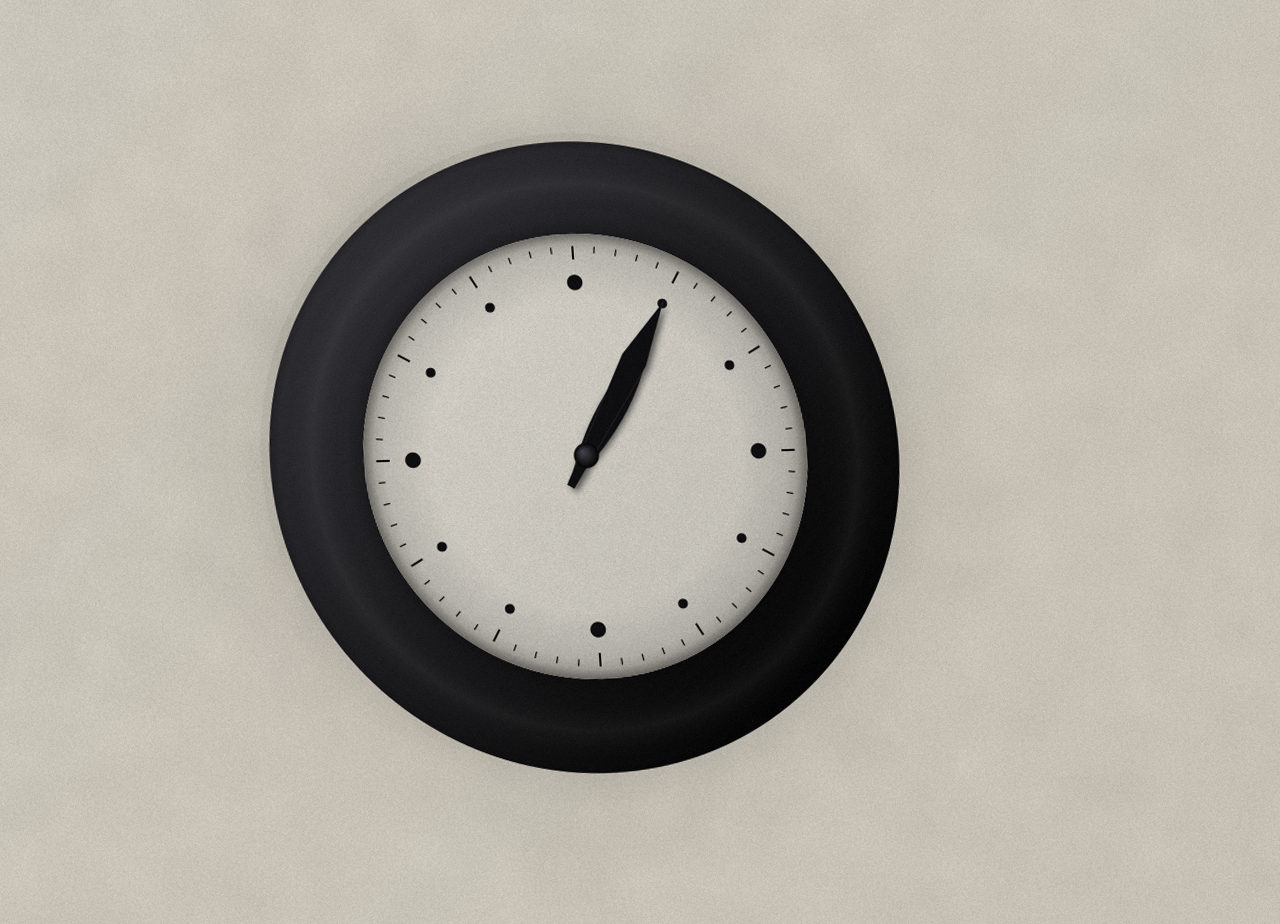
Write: 1:05
